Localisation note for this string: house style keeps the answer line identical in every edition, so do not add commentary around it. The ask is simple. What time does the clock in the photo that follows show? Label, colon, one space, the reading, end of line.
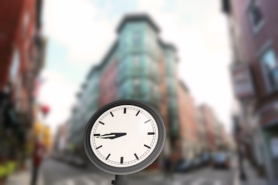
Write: 8:44
